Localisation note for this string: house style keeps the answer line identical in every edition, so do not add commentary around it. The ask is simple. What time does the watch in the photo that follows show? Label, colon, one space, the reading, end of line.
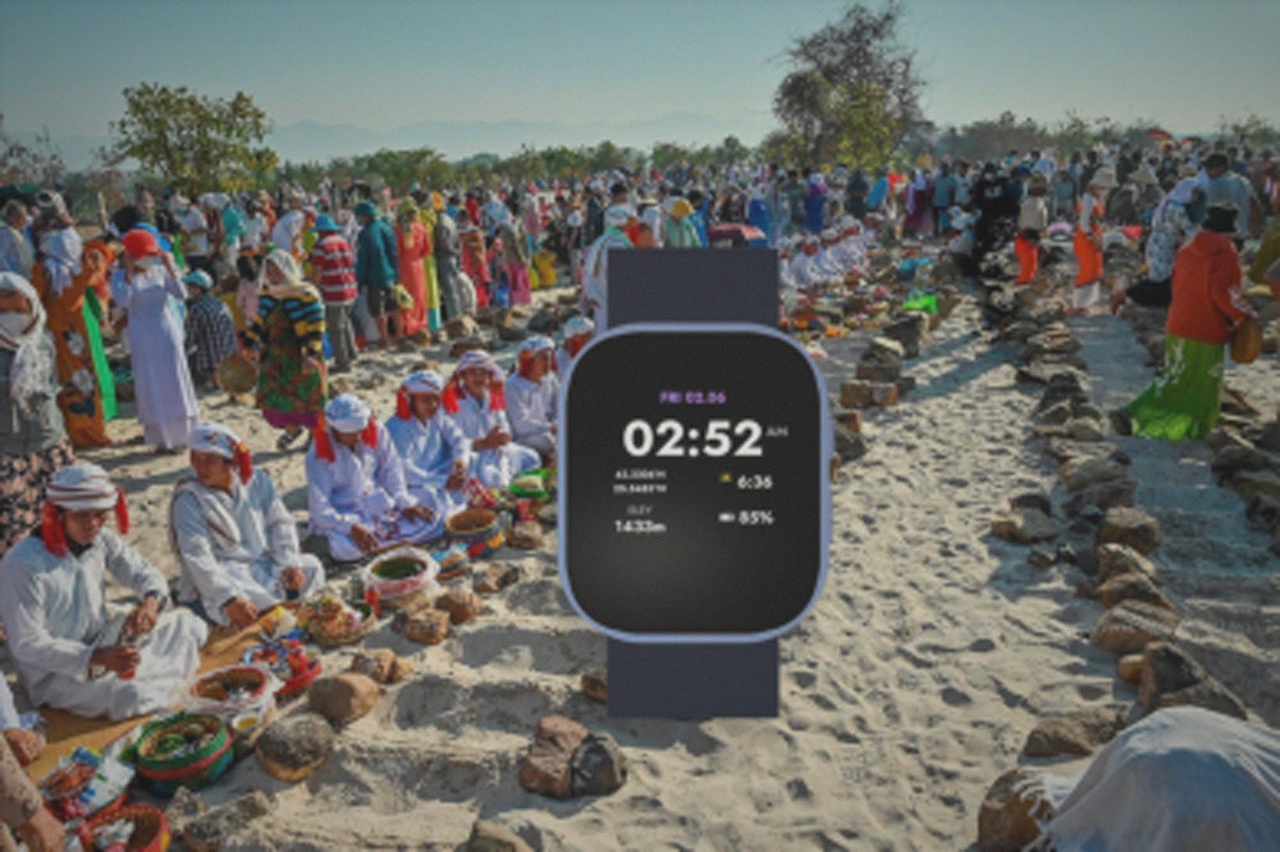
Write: 2:52
